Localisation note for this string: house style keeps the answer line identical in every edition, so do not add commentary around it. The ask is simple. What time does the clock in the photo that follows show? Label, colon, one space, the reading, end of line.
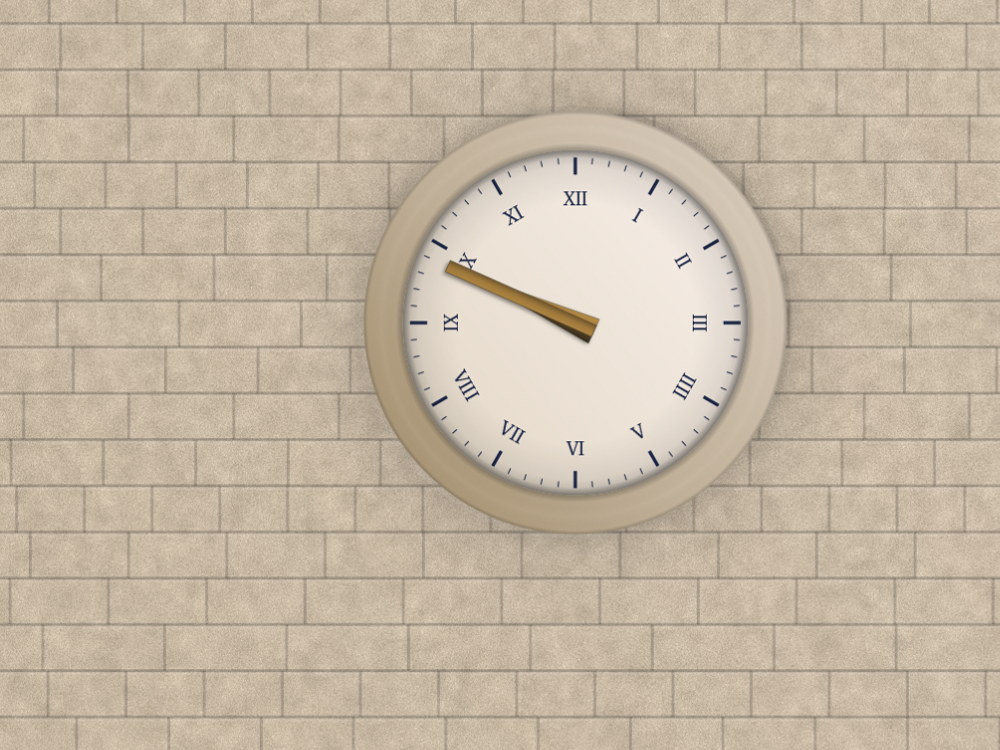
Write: 9:49
